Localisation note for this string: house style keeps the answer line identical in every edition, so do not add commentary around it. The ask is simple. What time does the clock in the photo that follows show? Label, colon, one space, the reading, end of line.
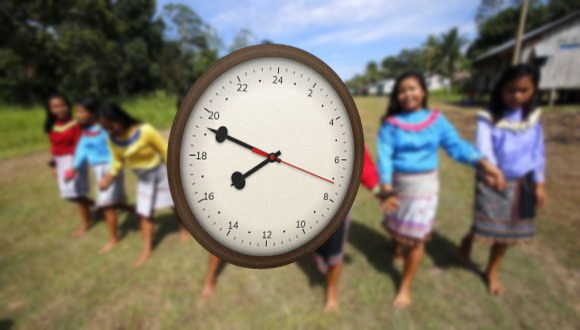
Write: 15:48:18
